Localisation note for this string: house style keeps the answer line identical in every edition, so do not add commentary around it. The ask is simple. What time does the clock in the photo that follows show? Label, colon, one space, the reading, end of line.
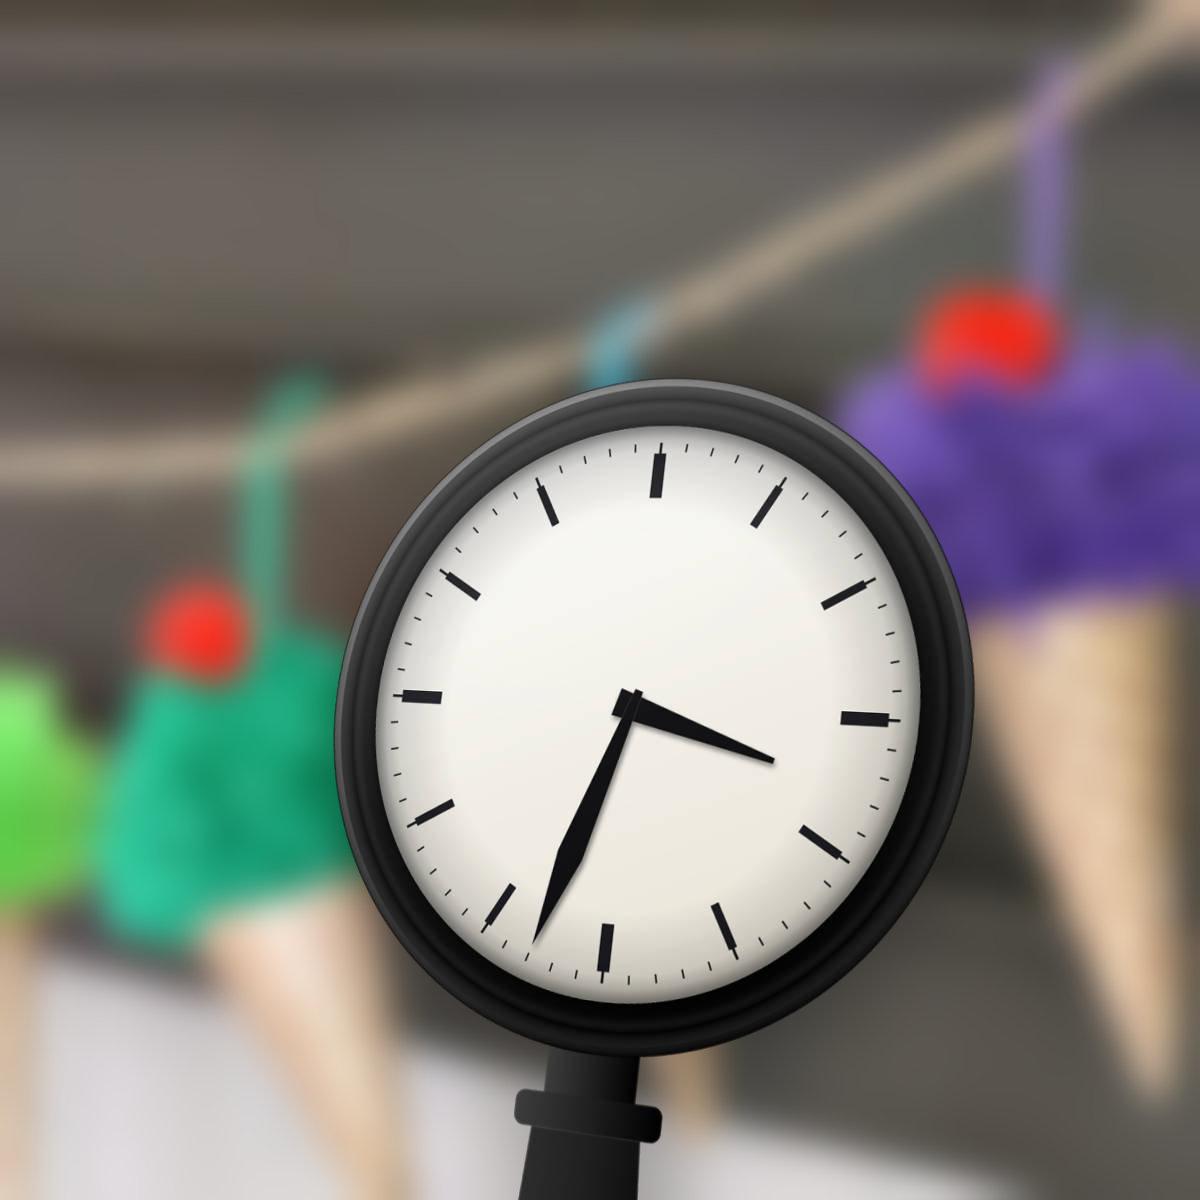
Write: 3:33
